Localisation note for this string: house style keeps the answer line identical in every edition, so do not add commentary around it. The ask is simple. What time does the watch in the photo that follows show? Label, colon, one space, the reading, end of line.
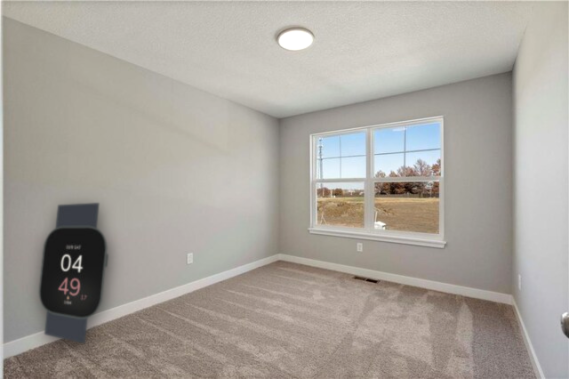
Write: 4:49
